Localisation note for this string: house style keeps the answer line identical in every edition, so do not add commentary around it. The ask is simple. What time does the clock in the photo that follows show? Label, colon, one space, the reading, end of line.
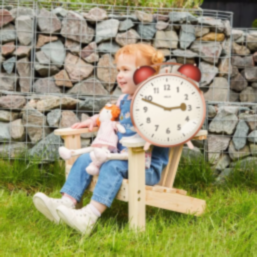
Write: 2:49
